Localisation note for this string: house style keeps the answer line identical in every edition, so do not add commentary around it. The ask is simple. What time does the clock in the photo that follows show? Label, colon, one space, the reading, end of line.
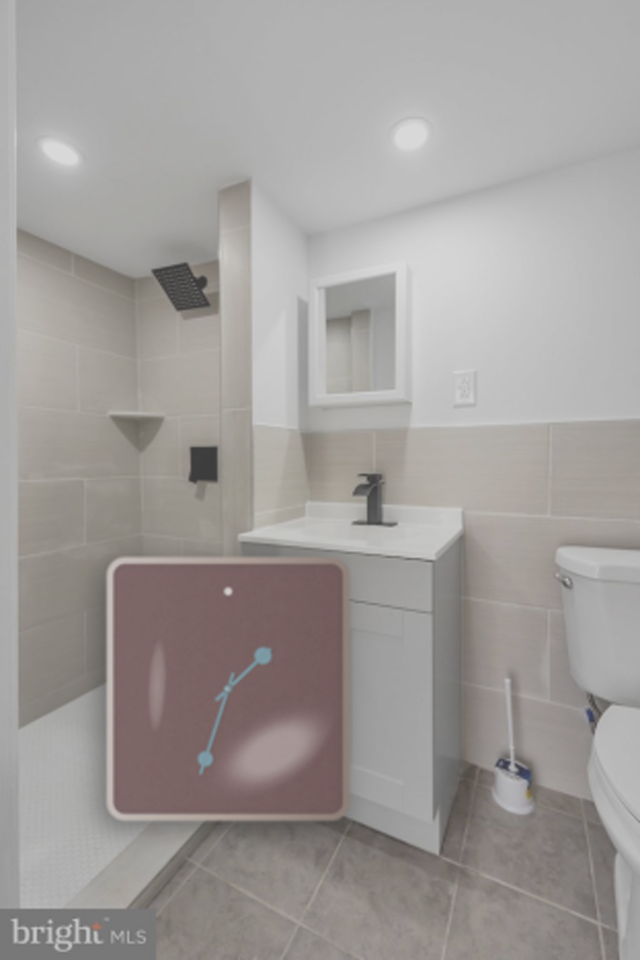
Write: 1:33
